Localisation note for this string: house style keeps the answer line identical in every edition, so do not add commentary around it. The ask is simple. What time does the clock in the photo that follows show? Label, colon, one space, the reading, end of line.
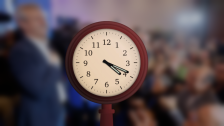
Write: 4:19
